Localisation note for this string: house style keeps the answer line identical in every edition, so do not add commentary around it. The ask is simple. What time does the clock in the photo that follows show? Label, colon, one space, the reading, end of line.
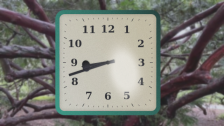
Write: 8:42
